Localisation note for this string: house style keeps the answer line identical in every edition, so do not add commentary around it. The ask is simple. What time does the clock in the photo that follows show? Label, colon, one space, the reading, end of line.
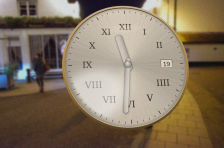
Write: 11:31
